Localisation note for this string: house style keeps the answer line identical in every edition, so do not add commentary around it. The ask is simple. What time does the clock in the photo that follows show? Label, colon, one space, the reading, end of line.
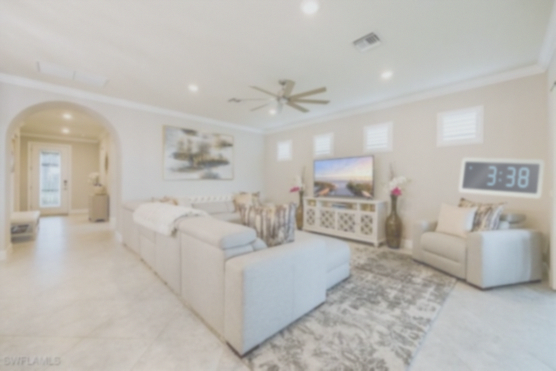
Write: 3:38
